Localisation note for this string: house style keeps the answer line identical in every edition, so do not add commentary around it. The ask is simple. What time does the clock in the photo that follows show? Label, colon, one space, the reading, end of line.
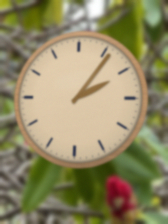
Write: 2:06
